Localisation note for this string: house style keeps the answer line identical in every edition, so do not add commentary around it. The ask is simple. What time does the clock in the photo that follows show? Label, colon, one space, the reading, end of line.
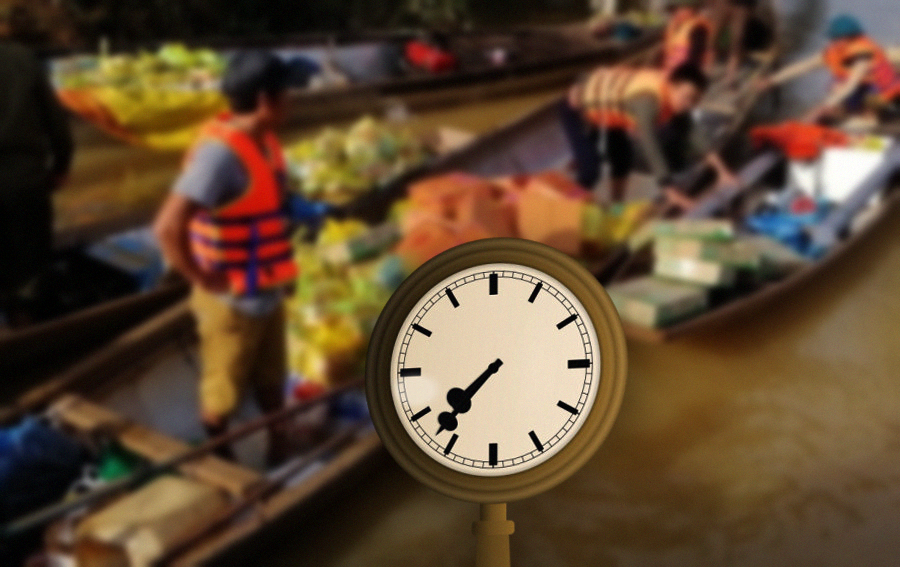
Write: 7:37
